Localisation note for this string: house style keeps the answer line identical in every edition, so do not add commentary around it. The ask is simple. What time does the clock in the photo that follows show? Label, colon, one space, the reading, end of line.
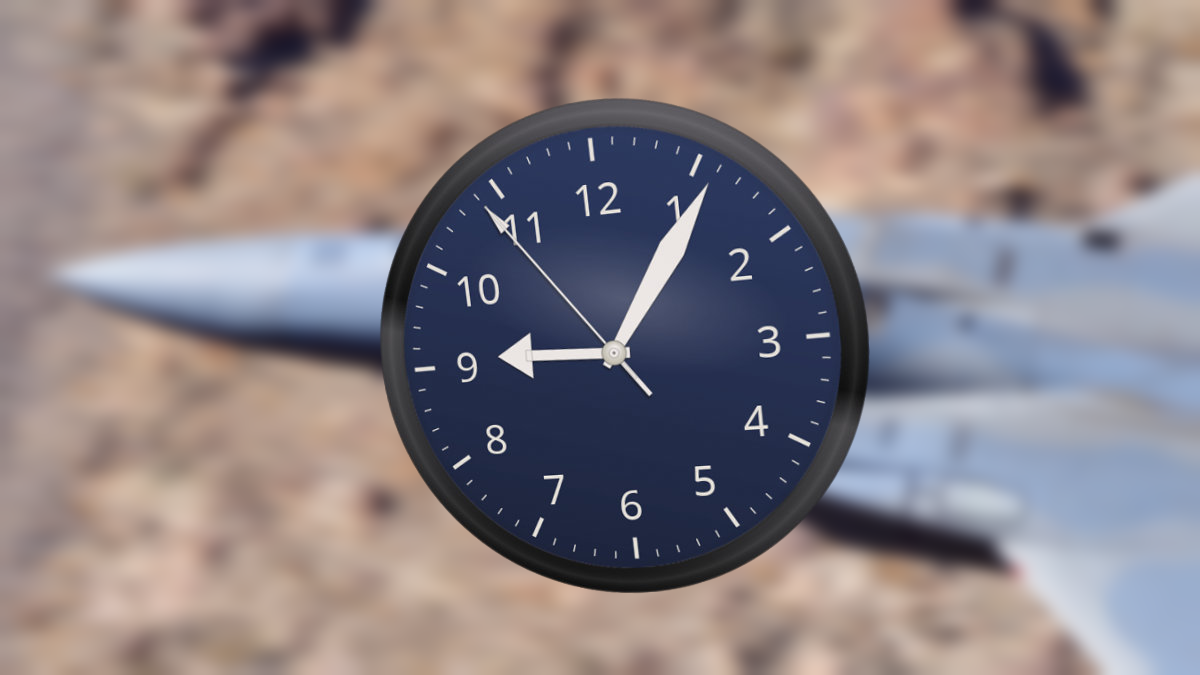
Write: 9:05:54
